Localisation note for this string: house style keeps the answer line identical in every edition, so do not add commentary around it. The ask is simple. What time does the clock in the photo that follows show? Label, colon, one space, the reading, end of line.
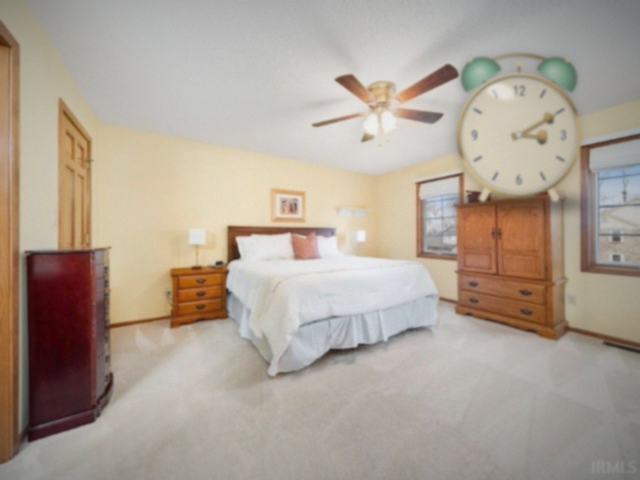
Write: 3:10
